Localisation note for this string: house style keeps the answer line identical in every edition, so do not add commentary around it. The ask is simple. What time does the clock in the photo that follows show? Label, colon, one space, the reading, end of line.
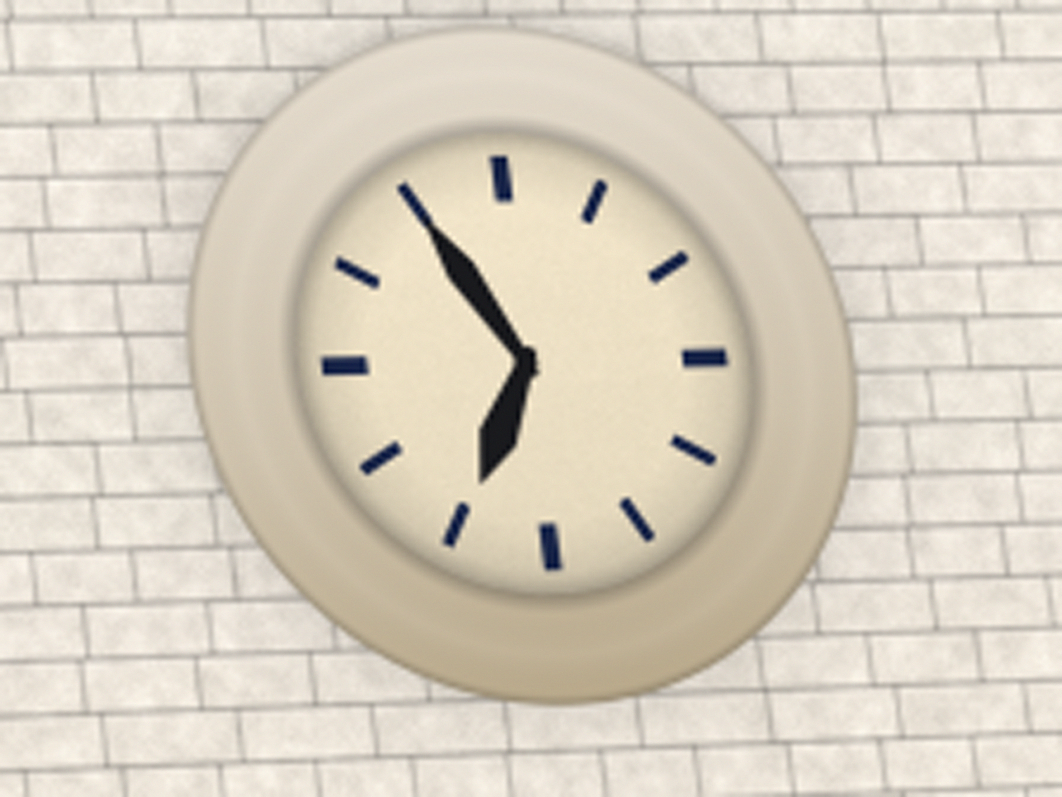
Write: 6:55
